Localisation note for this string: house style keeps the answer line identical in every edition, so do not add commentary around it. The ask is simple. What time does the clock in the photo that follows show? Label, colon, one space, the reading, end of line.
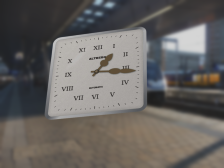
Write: 1:16
